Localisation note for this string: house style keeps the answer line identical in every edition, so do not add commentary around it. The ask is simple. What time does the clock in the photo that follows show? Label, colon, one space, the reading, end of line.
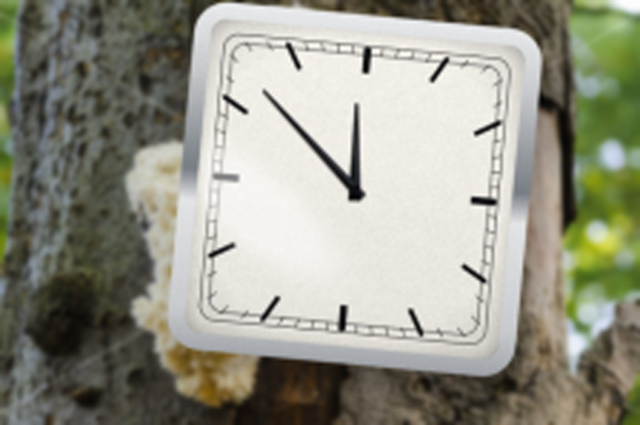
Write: 11:52
